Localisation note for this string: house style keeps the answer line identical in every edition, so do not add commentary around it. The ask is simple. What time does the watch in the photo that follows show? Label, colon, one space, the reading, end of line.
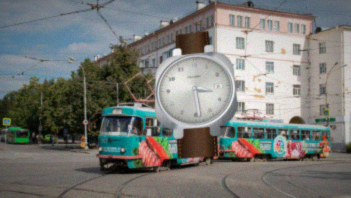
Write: 3:29
